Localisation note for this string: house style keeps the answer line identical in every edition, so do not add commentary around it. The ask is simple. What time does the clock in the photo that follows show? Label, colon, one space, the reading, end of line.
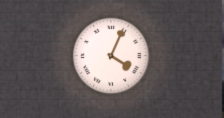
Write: 4:04
